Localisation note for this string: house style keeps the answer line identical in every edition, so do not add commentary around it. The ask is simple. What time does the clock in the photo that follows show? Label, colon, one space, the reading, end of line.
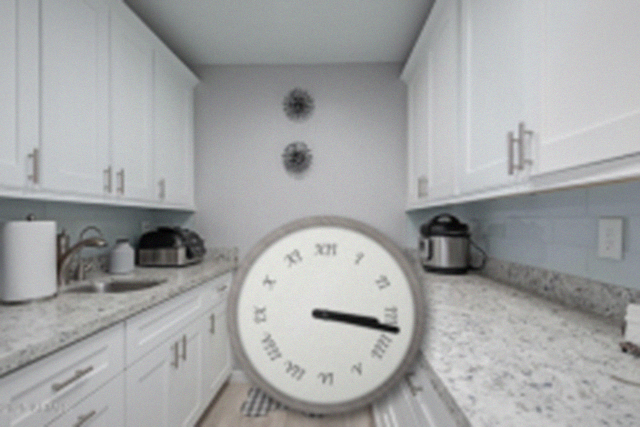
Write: 3:17
